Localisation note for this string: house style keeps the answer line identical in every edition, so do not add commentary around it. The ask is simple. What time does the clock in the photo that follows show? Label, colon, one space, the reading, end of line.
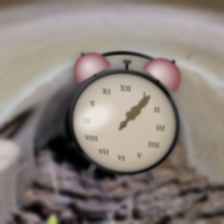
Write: 1:06
